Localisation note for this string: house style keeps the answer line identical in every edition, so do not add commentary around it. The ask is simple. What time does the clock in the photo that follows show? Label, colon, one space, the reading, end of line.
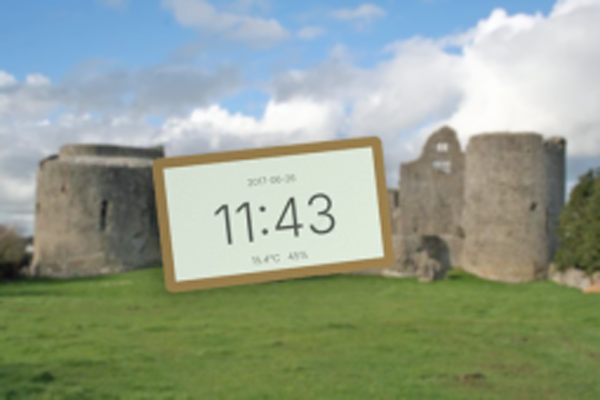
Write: 11:43
